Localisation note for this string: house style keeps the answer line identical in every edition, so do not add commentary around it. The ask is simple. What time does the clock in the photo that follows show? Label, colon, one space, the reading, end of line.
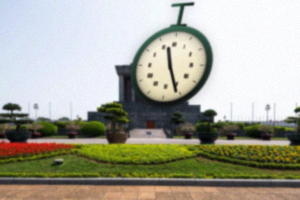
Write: 11:26
